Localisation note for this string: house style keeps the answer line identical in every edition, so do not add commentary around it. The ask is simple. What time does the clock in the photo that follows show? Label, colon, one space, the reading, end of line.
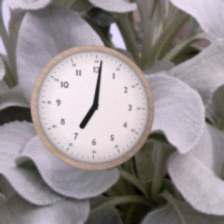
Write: 7:01
